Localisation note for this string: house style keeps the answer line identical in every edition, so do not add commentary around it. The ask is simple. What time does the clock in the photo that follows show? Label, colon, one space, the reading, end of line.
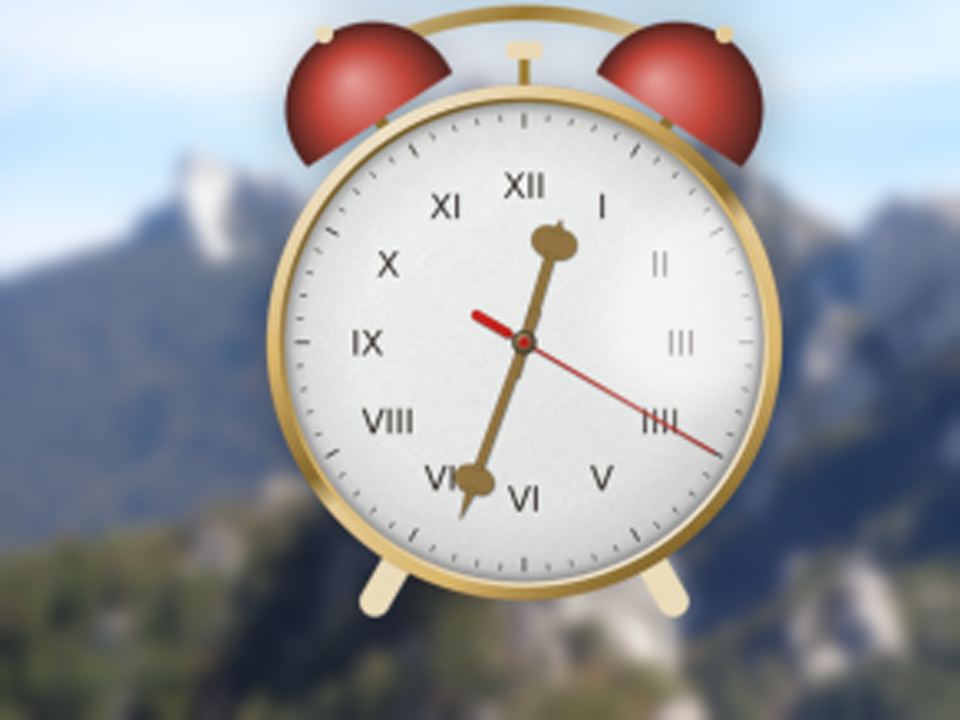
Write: 12:33:20
